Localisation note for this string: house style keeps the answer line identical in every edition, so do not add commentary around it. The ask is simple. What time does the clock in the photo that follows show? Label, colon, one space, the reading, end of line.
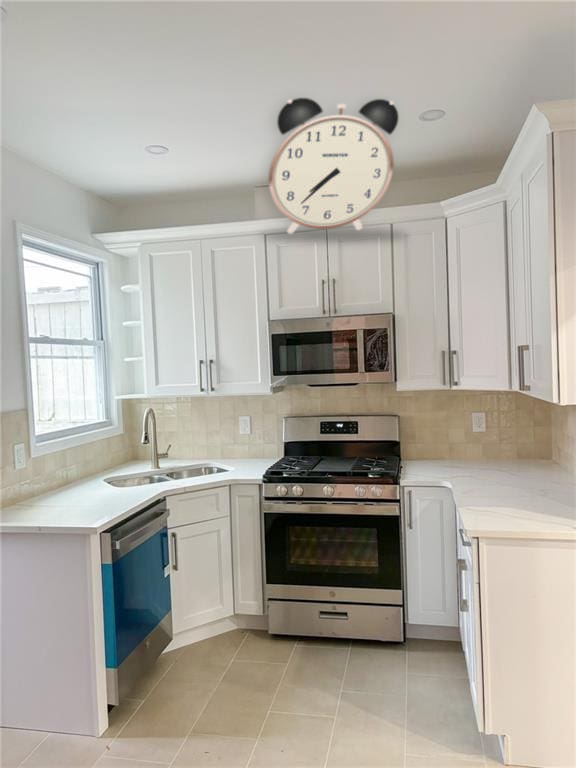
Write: 7:37
